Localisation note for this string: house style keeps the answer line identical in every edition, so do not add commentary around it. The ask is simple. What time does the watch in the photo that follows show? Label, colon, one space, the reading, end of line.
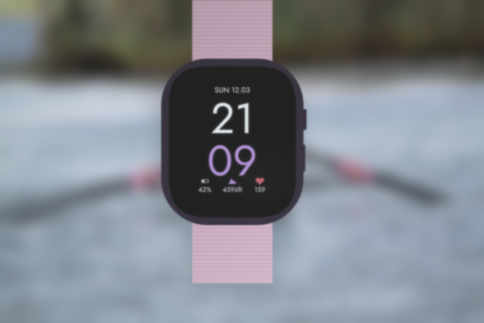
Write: 21:09
